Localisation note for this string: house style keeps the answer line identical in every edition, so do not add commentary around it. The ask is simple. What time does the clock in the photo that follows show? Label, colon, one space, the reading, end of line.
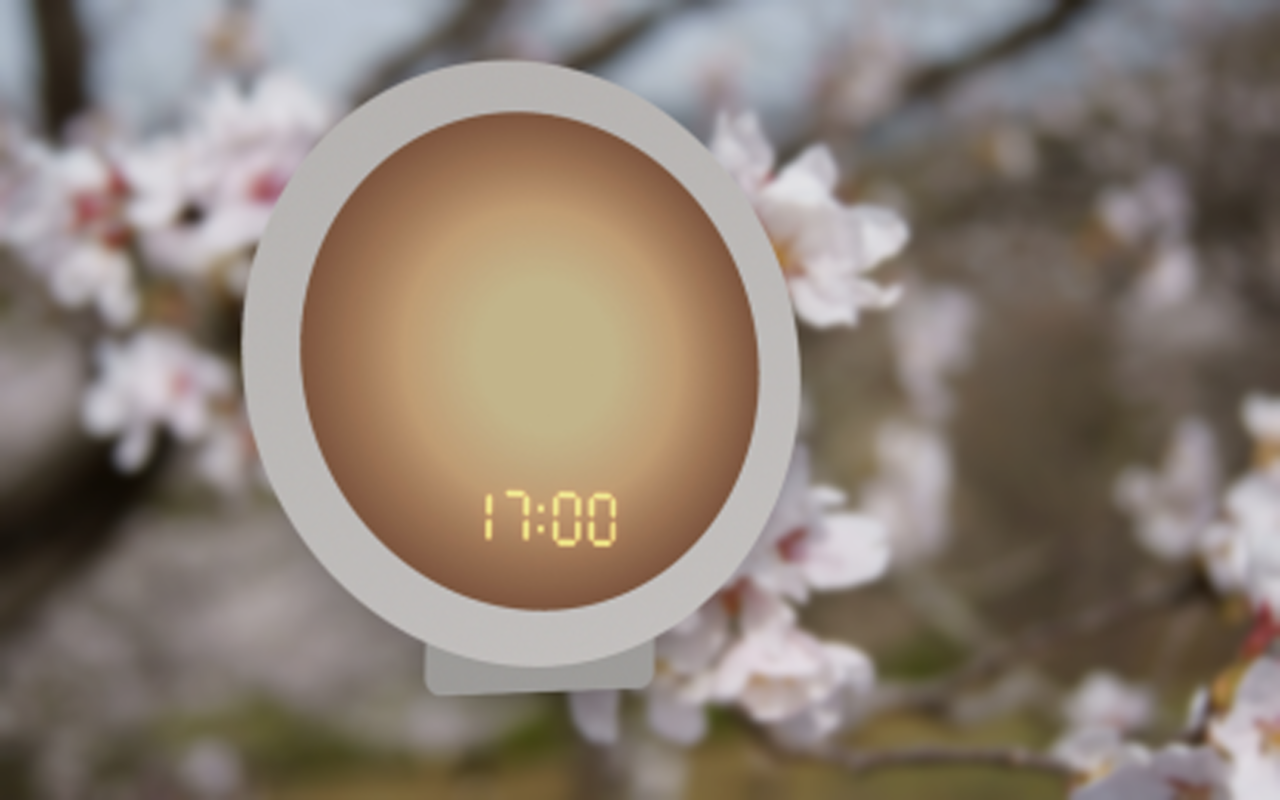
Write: 17:00
